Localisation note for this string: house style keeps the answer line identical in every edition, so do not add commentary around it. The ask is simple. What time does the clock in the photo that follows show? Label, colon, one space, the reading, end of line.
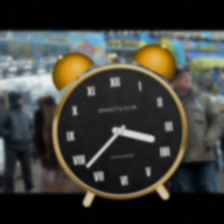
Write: 3:38
